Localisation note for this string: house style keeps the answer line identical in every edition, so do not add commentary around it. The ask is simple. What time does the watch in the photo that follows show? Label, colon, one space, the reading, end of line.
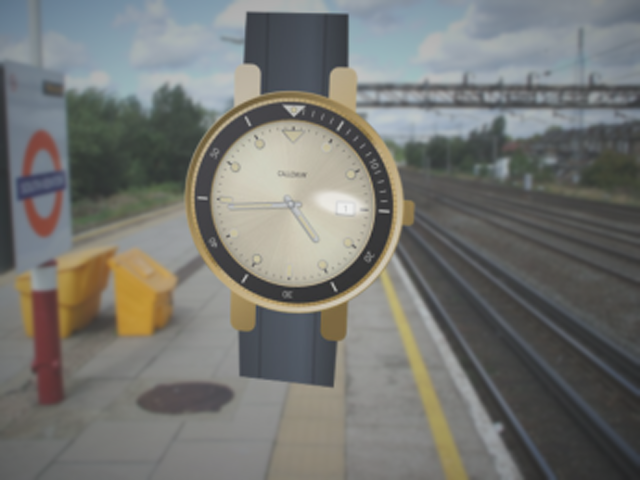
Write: 4:44
